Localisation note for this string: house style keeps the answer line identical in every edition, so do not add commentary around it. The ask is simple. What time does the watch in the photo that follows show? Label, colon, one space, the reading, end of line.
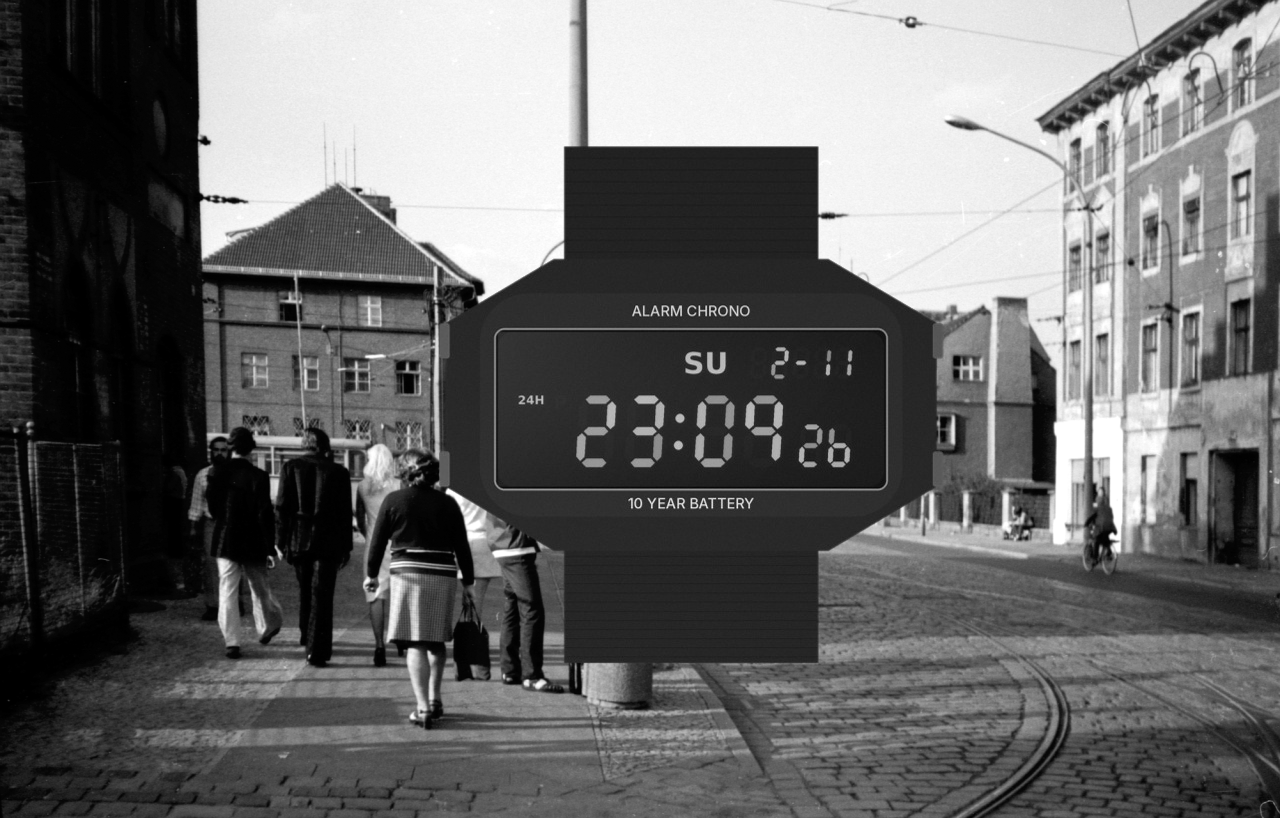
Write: 23:09:26
